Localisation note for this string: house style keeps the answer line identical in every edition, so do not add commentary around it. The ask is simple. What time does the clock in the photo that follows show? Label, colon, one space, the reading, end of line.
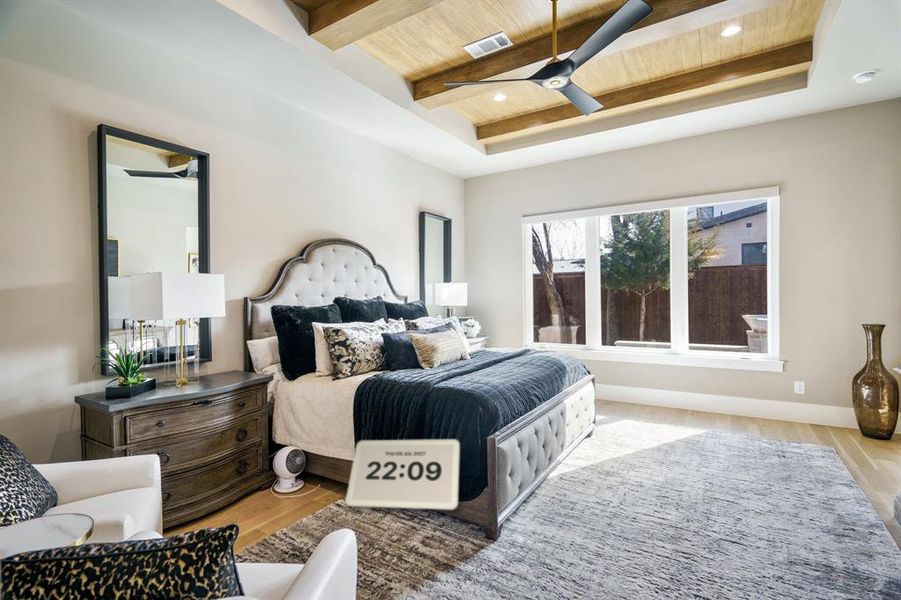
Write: 22:09
